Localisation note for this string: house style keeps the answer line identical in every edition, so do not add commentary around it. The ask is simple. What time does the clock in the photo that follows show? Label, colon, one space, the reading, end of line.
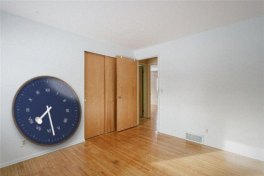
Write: 7:28
